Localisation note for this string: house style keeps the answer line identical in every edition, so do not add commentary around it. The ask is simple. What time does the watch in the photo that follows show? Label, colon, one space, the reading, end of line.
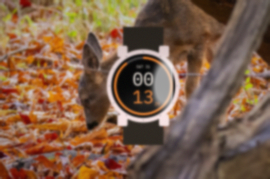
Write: 0:13
